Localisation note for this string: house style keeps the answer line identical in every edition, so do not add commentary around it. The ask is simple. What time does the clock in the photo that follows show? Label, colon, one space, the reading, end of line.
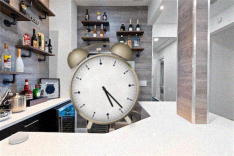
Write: 5:24
